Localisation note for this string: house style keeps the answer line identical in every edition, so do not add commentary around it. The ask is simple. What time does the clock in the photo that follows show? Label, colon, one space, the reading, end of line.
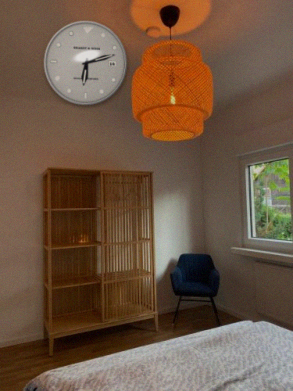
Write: 6:12
